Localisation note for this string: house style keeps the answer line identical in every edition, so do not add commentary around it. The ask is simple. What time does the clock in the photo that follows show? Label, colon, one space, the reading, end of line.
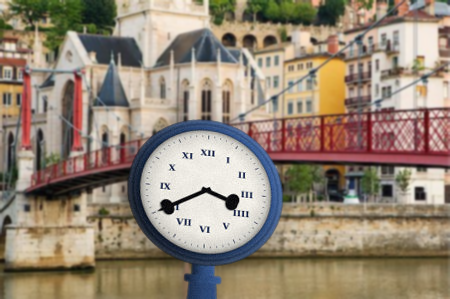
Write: 3:40
